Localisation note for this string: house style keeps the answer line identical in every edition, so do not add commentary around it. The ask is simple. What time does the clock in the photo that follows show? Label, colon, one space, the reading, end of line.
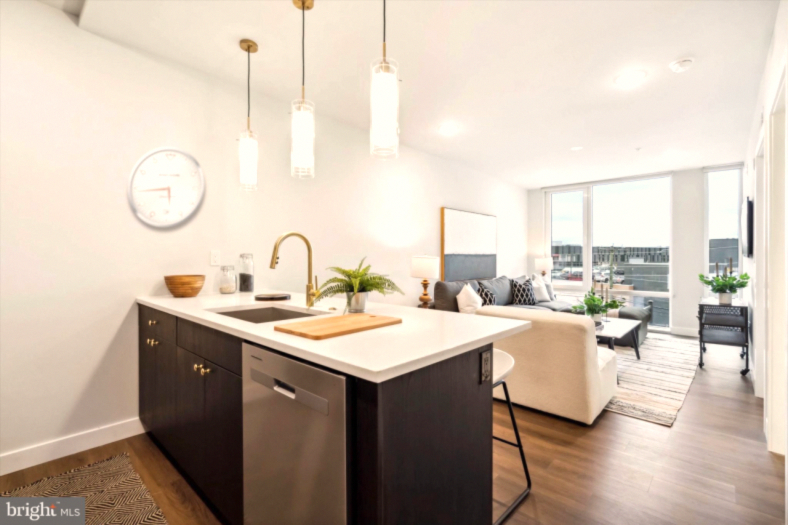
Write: 5:44
